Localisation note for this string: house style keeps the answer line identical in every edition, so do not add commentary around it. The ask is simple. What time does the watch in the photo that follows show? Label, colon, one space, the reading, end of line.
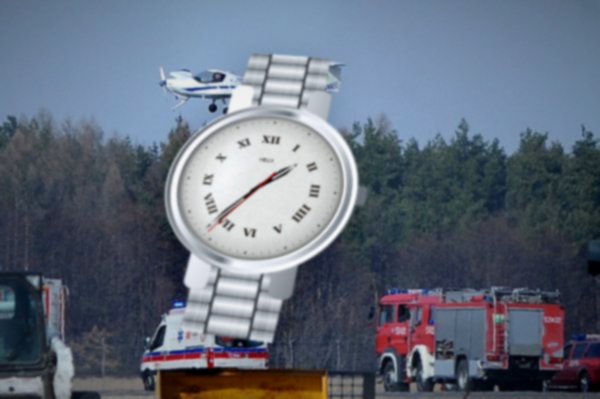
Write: 1:36:36
